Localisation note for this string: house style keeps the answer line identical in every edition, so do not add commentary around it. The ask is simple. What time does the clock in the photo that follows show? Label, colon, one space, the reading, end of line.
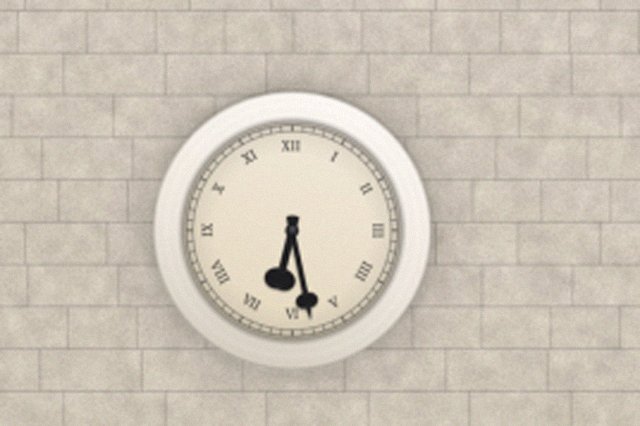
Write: 6:28
